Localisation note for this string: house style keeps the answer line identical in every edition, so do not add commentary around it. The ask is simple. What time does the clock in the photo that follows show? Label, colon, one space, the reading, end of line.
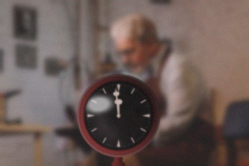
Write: 11:59
